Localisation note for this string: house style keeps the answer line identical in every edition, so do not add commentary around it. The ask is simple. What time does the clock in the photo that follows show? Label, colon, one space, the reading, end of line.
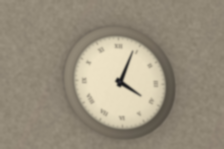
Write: 4:04
